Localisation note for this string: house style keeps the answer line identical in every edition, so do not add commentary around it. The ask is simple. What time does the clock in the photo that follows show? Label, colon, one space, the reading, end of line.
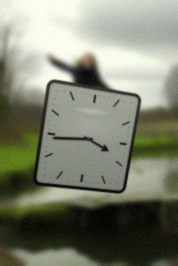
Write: 3:44
